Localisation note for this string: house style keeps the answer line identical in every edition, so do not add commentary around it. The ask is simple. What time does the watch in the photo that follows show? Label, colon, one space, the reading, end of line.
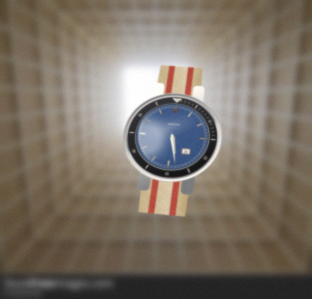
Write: 5:28
